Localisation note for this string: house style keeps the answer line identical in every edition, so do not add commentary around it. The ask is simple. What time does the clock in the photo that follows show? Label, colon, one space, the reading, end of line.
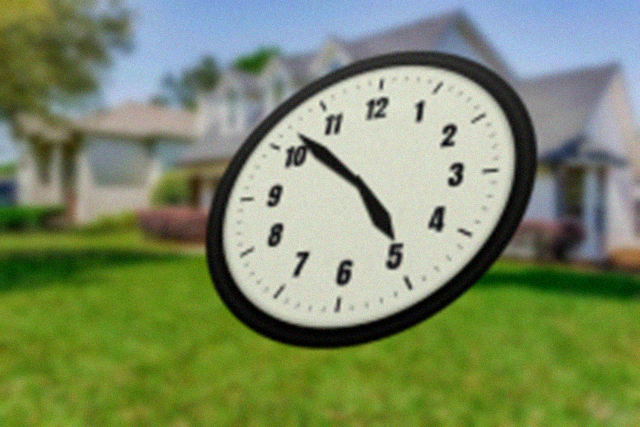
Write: 4:52
